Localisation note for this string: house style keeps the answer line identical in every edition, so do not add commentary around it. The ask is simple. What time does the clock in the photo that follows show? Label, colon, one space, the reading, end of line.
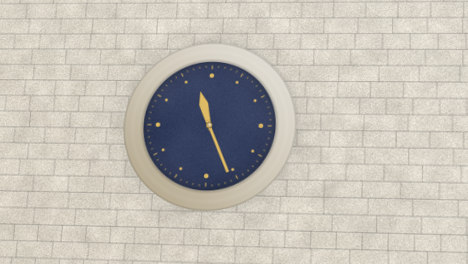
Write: 11:26
